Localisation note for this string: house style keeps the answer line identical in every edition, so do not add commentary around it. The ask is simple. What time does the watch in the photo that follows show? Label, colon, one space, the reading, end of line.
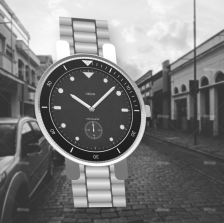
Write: 10:08
